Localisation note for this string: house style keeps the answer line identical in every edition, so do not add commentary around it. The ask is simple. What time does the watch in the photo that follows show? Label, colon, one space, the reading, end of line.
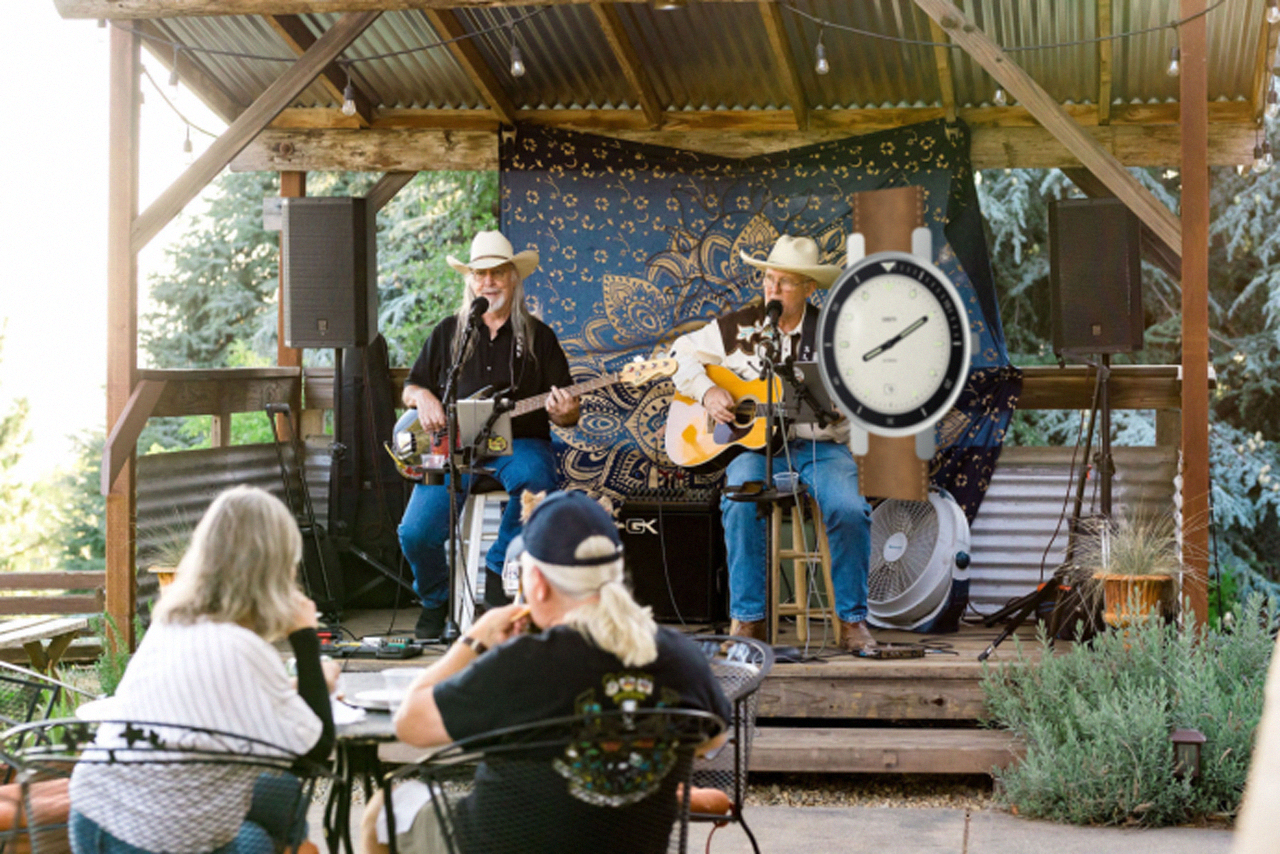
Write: 8:10
